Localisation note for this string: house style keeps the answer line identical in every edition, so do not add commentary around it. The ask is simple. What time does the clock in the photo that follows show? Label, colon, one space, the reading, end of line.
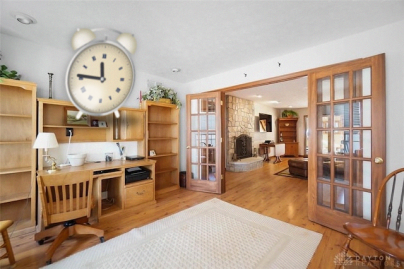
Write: 11:46
